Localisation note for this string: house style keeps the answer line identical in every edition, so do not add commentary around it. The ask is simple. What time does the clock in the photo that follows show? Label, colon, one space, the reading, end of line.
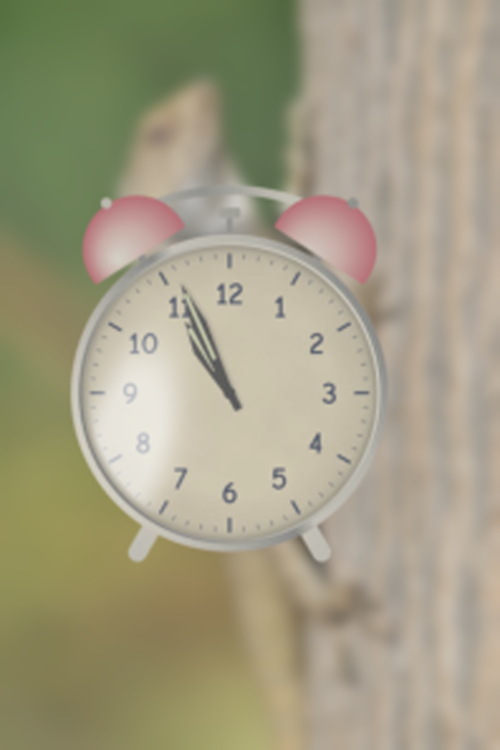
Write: 10:56
